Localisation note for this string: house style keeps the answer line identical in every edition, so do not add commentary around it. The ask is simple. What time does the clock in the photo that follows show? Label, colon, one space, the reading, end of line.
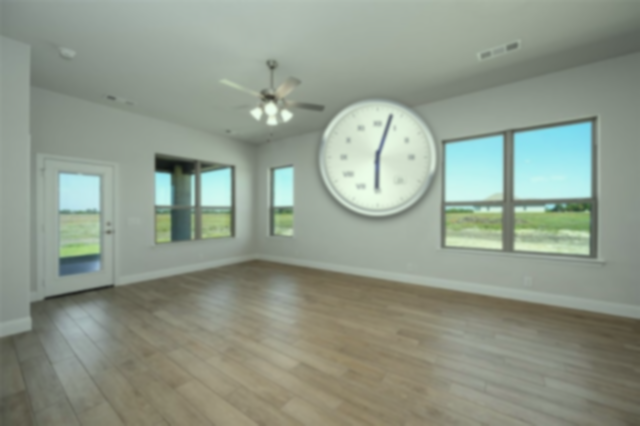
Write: 6:03
